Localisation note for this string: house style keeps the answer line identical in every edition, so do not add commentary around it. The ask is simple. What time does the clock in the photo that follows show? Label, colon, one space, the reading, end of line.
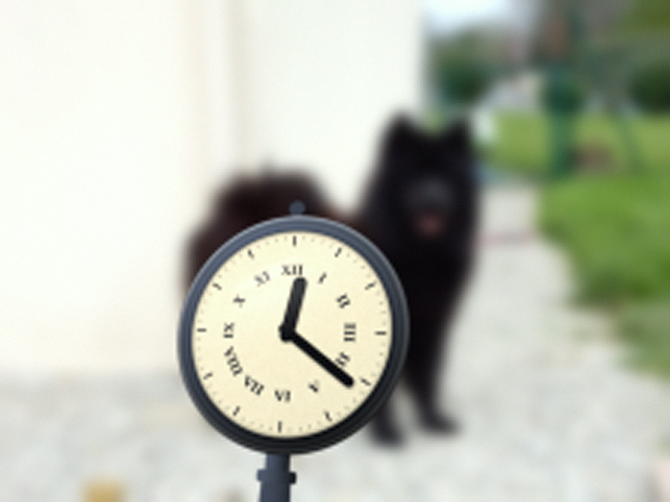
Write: 12:21
